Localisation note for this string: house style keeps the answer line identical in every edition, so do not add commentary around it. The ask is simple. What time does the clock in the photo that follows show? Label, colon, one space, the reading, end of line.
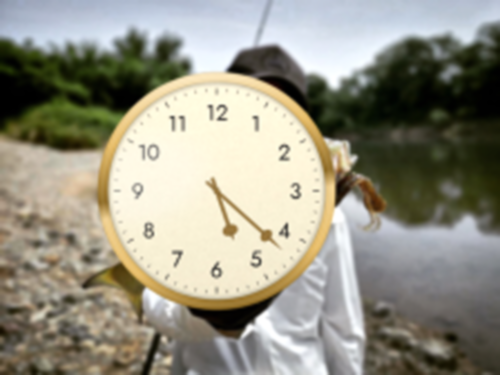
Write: 5:22
